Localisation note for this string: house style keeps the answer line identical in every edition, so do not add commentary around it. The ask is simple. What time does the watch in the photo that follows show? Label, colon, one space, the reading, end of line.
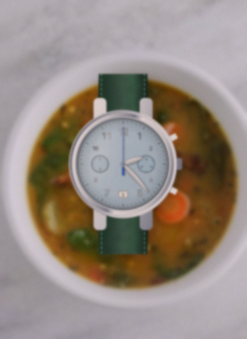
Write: 2:23
